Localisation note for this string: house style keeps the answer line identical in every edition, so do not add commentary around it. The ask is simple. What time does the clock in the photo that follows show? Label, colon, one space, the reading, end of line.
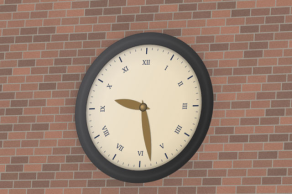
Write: 9:28
